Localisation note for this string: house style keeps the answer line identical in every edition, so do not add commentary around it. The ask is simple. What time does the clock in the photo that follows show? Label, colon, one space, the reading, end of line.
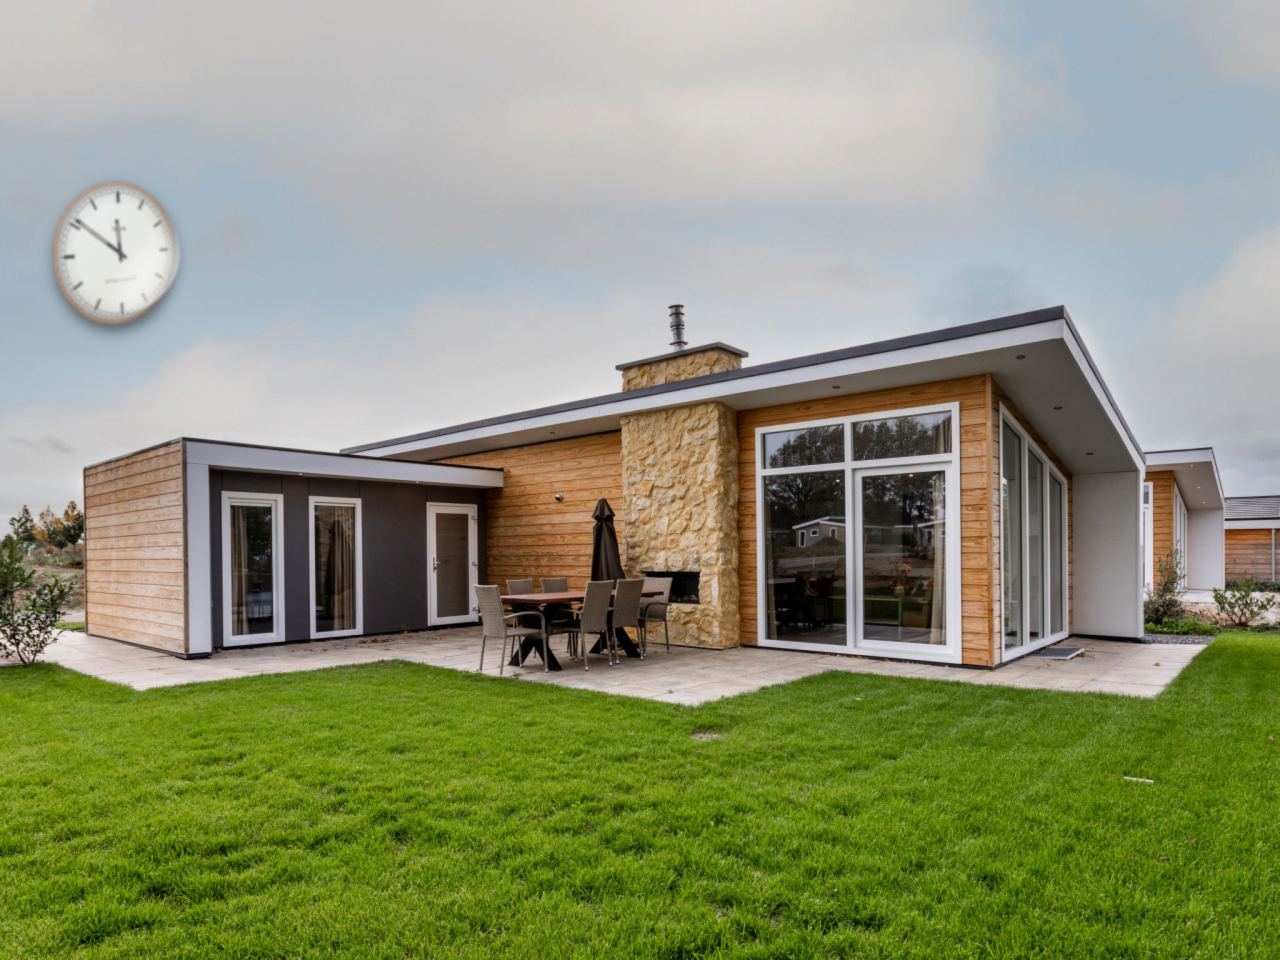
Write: 11:51
